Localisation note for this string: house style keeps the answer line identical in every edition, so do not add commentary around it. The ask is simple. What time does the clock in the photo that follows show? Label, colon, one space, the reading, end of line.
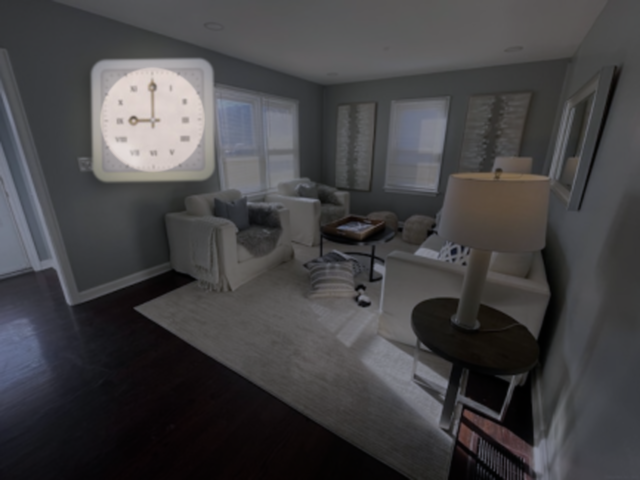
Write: 9:00
